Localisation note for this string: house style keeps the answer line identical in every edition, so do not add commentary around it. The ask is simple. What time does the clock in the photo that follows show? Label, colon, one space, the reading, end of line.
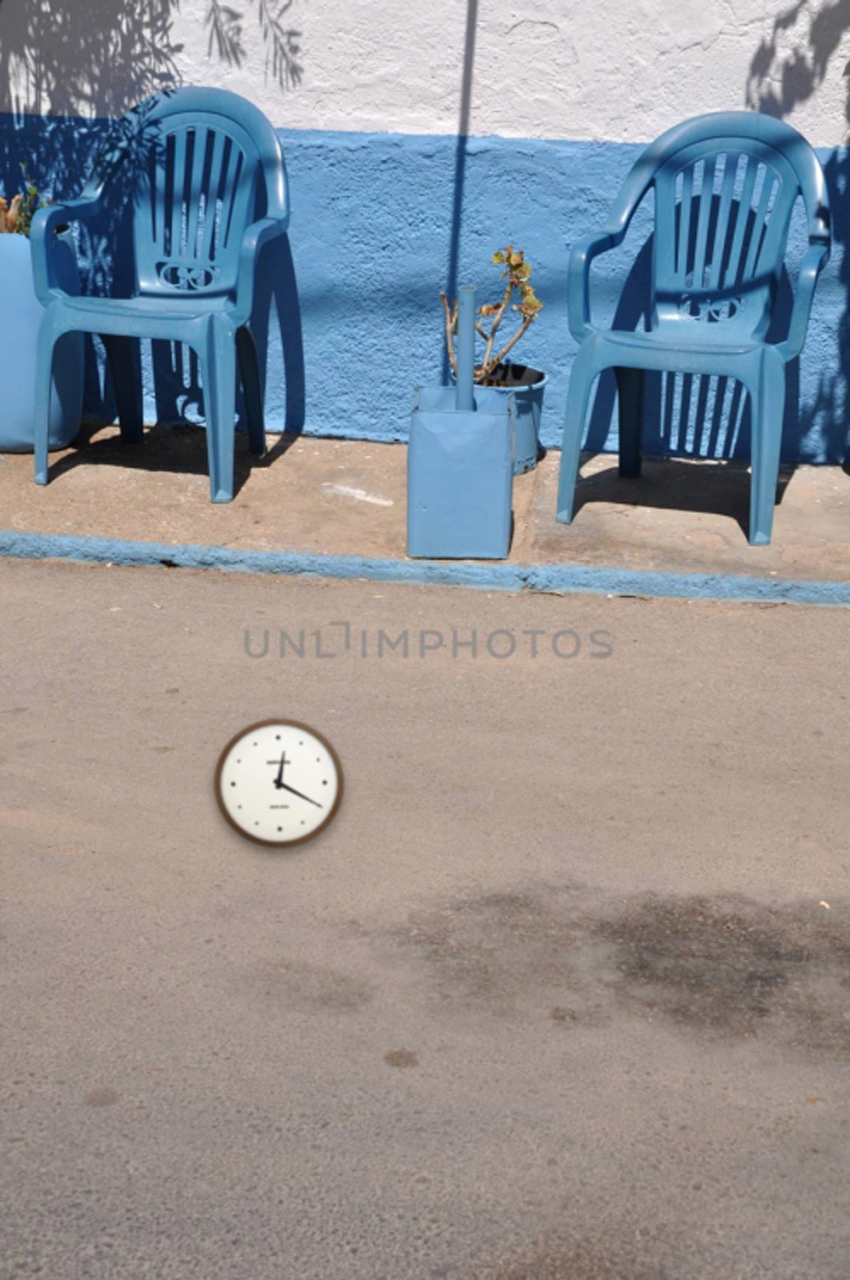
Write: 12:20
